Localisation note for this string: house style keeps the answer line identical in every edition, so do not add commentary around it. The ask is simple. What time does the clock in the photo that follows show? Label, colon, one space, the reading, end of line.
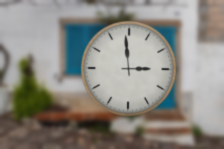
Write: 2:59
